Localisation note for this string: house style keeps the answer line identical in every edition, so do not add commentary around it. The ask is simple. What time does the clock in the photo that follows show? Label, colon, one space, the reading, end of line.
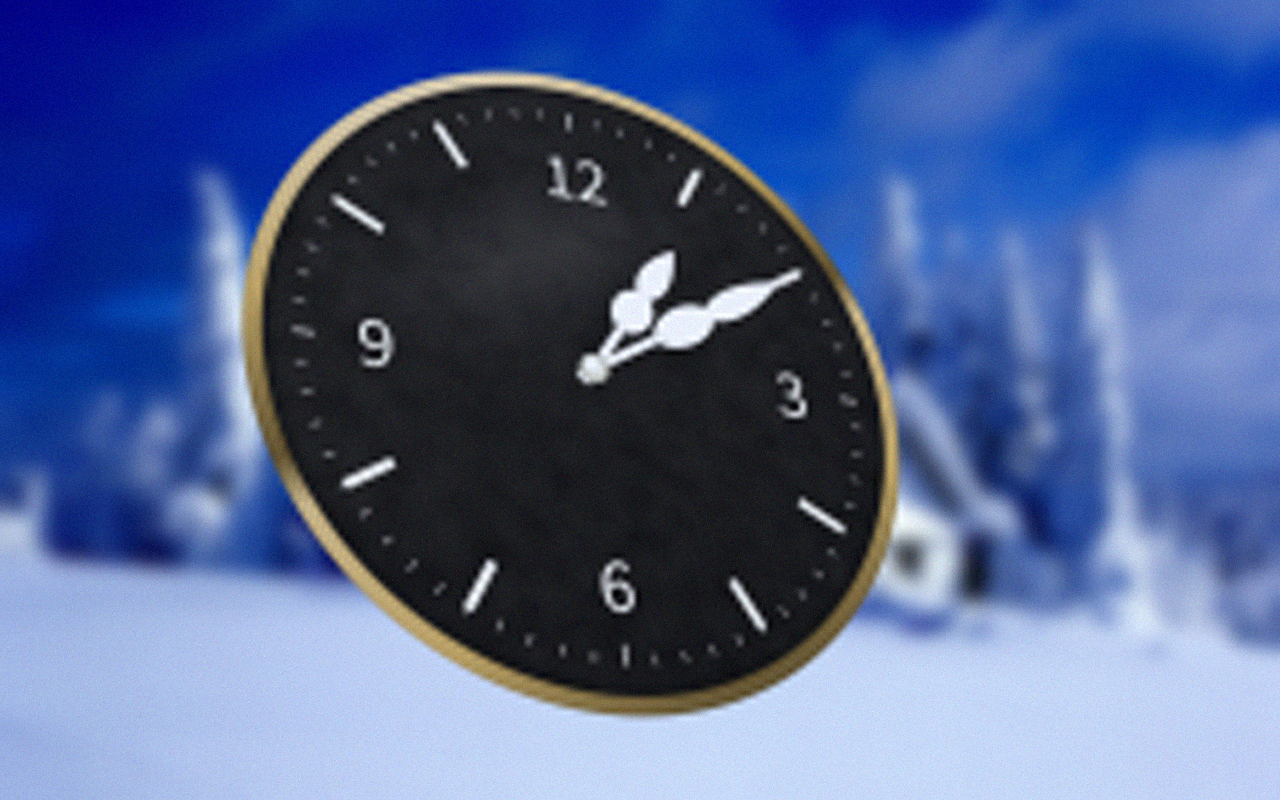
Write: 1:10
